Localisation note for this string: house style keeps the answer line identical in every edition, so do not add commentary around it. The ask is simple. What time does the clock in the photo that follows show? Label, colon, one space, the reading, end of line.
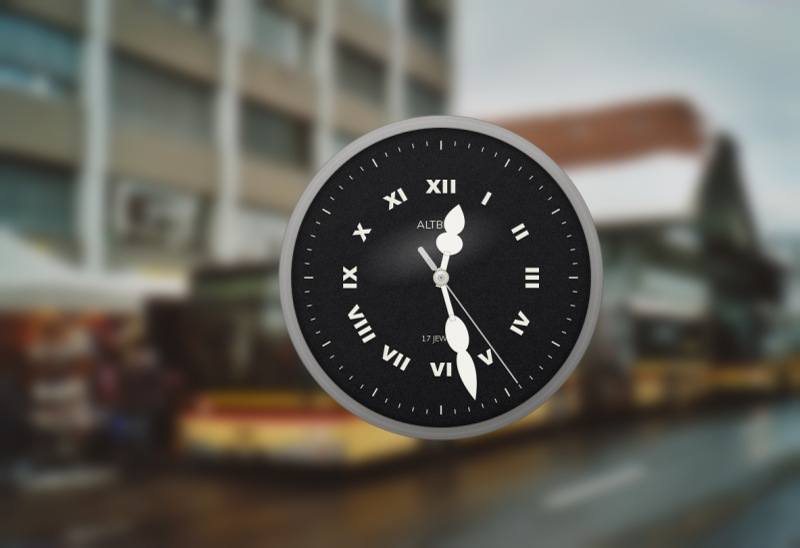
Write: 12:27:24
